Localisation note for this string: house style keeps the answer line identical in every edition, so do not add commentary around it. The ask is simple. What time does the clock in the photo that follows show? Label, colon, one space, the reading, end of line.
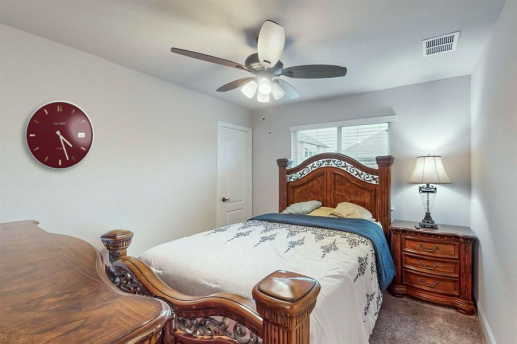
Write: 4:27
